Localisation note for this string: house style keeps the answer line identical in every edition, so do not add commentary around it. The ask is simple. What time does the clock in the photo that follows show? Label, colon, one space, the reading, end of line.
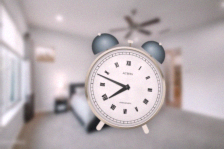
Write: 7:48
